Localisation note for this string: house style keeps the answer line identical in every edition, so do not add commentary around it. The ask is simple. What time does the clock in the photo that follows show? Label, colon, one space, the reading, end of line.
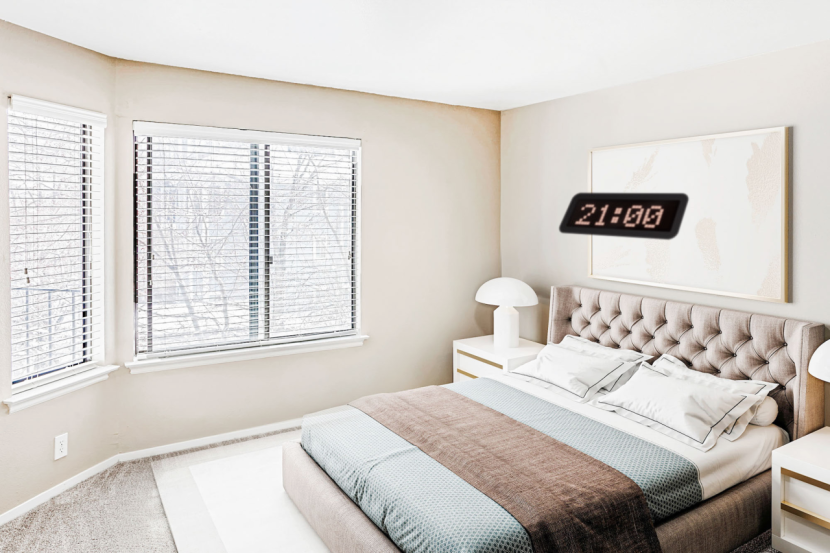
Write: 21:00
